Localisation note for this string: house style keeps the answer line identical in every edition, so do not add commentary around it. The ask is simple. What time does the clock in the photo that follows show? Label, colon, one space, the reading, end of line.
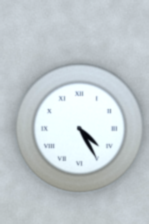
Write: 4:25
